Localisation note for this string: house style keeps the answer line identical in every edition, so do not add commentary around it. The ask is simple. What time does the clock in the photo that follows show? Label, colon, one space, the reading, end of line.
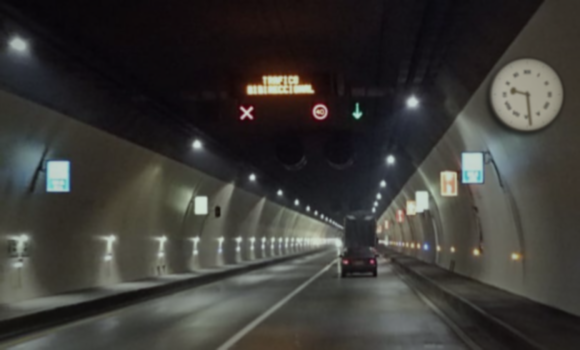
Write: 9:29
